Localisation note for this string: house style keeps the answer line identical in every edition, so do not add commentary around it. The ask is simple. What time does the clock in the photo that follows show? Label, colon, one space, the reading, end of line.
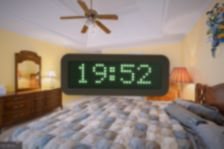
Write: 19:52
